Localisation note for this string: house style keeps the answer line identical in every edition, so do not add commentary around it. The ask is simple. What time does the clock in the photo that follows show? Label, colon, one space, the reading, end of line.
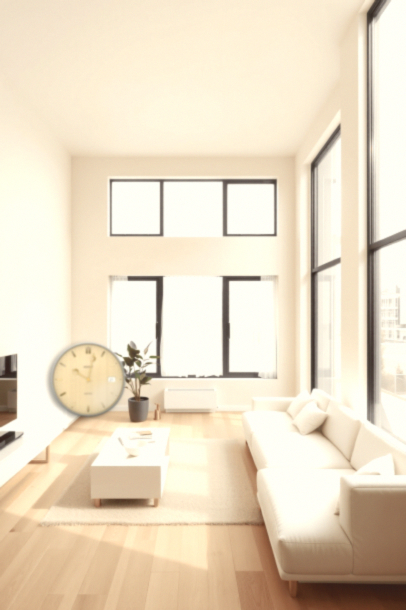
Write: 10:02
